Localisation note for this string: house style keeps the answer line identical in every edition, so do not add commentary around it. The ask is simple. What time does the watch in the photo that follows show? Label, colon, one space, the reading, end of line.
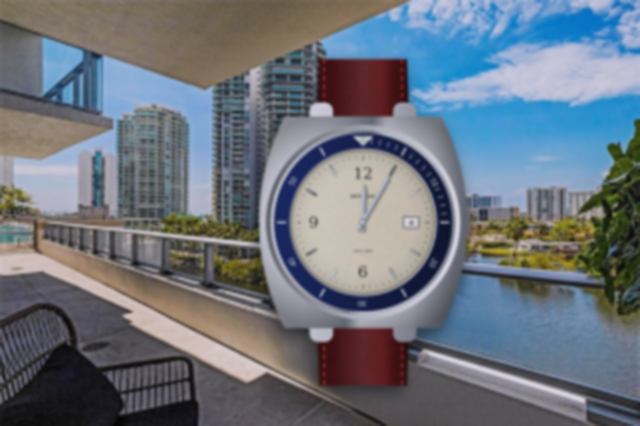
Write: 12:05
